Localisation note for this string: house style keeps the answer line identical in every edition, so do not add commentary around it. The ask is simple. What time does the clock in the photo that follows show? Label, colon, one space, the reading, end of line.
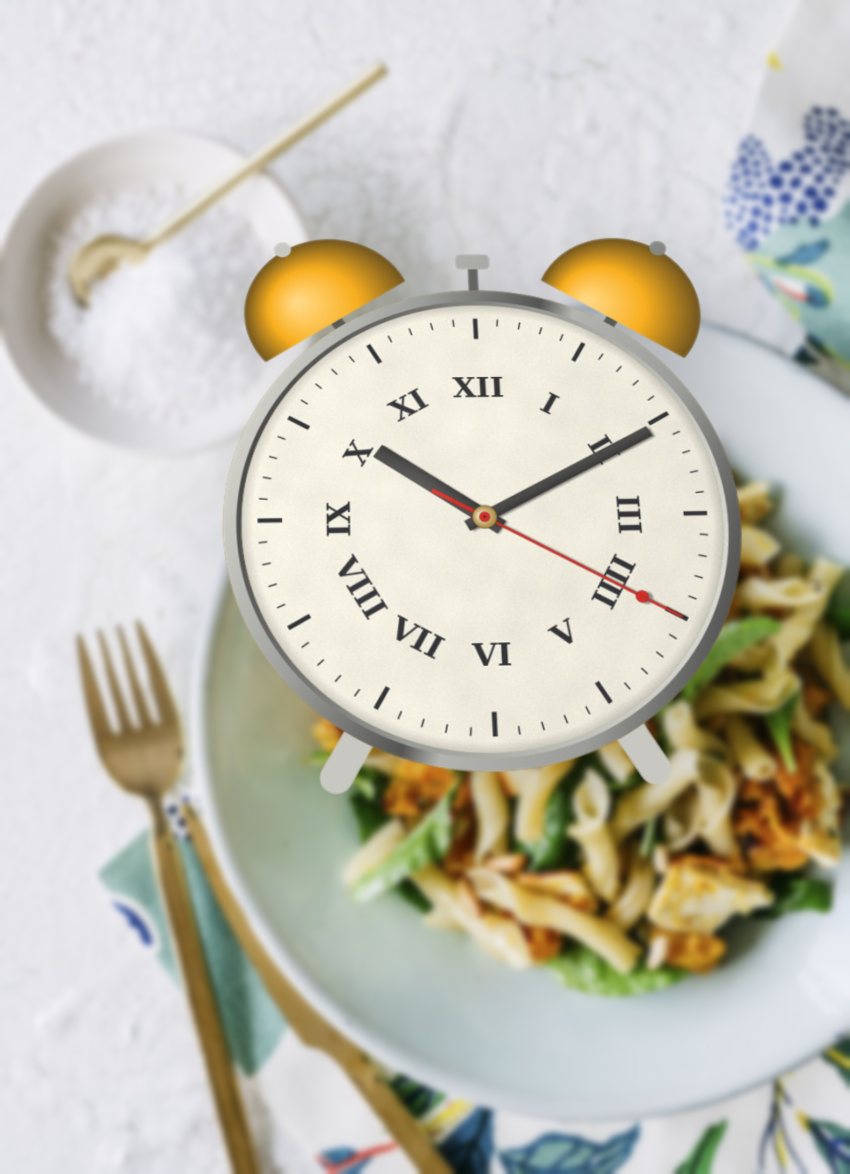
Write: 10:10:20
